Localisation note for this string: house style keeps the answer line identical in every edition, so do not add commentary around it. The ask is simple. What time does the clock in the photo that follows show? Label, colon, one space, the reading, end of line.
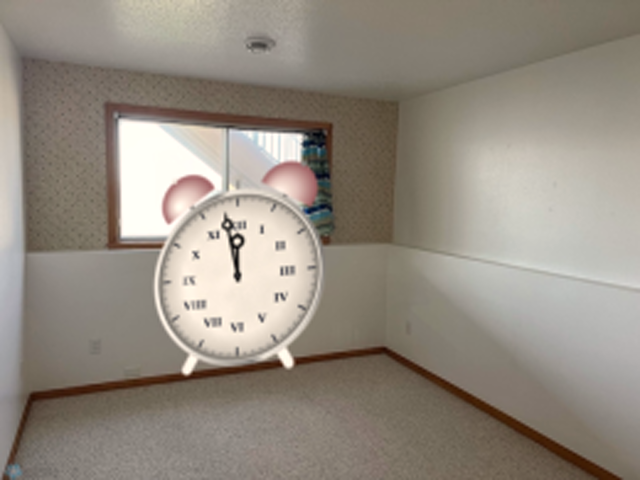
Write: 11:58
